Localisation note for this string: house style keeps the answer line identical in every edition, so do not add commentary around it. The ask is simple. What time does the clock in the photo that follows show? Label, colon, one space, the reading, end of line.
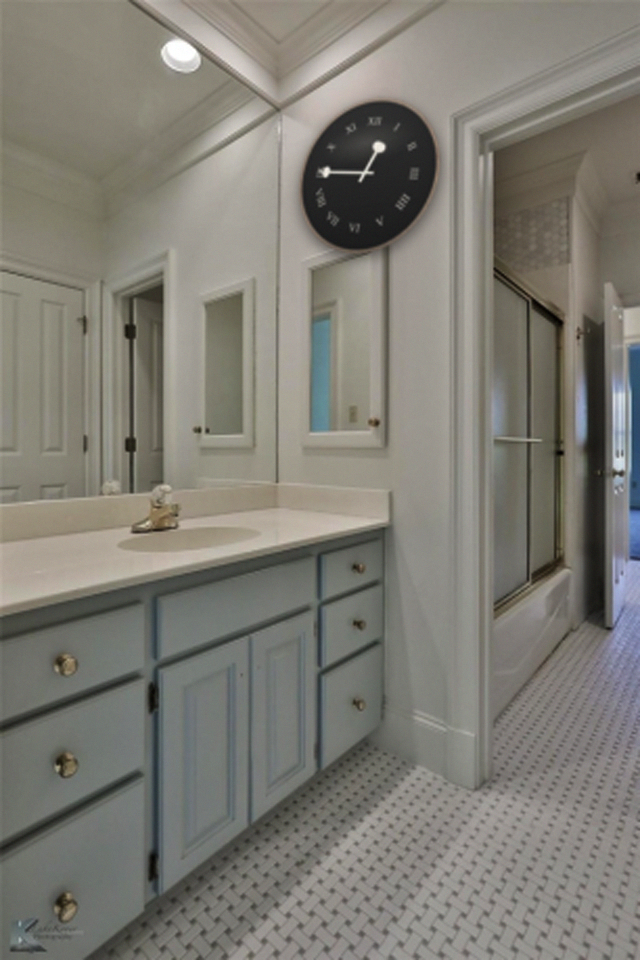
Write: 12:45
